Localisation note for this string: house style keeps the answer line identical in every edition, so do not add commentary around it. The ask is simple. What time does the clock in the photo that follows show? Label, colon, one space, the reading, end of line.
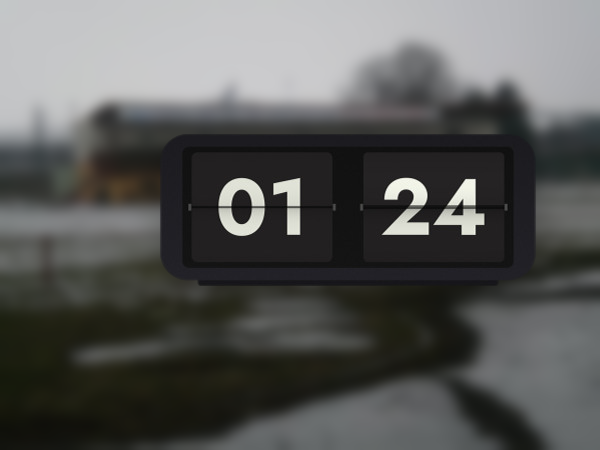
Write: 1:24
